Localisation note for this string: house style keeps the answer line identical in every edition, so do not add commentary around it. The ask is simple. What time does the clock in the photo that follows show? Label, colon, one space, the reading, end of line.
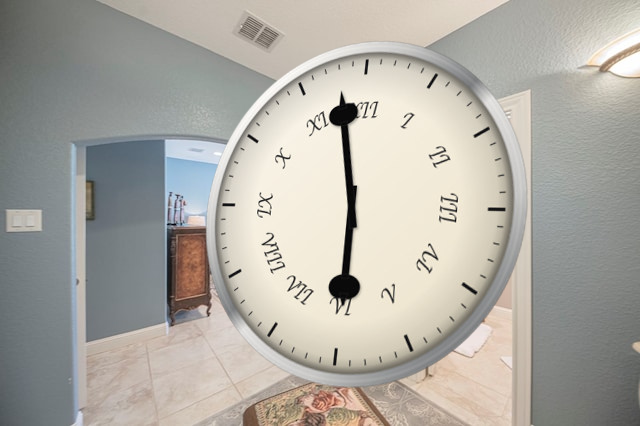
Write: 5:58
